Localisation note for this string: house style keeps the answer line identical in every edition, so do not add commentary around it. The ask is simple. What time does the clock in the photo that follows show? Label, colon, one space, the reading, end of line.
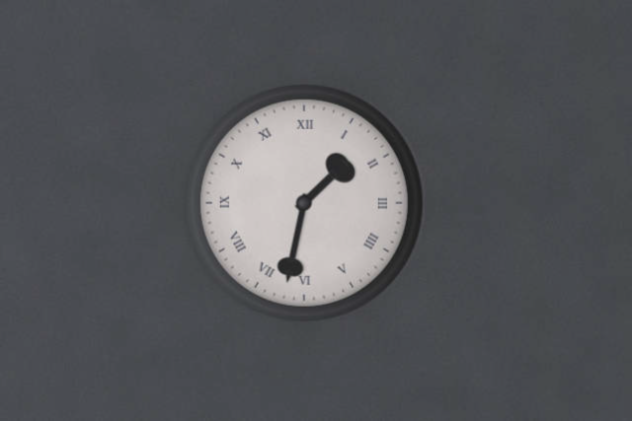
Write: 1:32
